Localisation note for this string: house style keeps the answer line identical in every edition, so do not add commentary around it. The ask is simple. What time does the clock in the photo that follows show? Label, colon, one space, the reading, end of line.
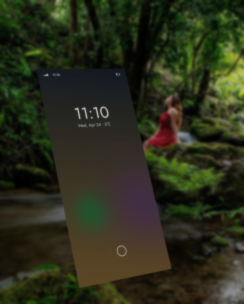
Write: 11:10
